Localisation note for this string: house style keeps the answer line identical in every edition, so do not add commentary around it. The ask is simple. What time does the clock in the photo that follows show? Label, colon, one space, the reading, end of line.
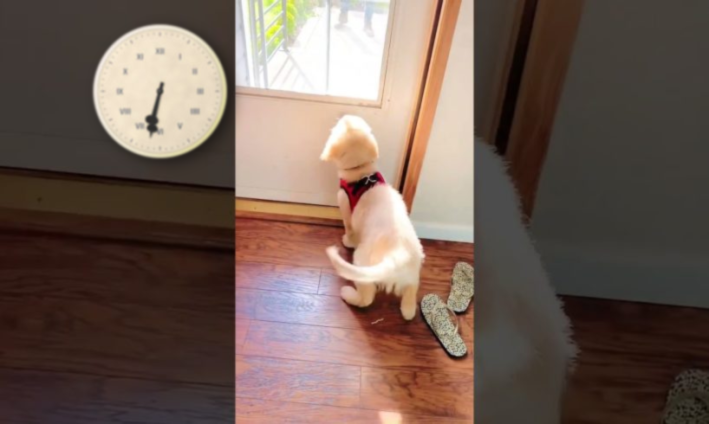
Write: 6:32
